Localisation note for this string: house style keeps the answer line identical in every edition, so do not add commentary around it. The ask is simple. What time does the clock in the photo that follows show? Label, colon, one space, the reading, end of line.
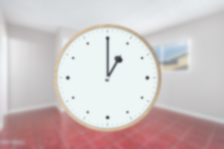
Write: 1:00
